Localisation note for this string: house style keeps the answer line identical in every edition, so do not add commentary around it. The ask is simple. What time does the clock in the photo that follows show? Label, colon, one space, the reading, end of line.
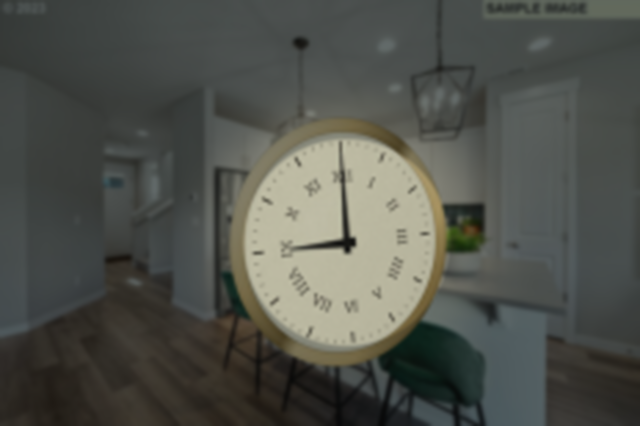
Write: 9:00
